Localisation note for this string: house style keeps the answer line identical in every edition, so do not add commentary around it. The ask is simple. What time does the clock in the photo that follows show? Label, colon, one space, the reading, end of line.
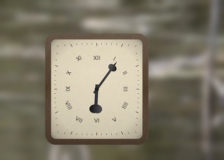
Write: 6:06
